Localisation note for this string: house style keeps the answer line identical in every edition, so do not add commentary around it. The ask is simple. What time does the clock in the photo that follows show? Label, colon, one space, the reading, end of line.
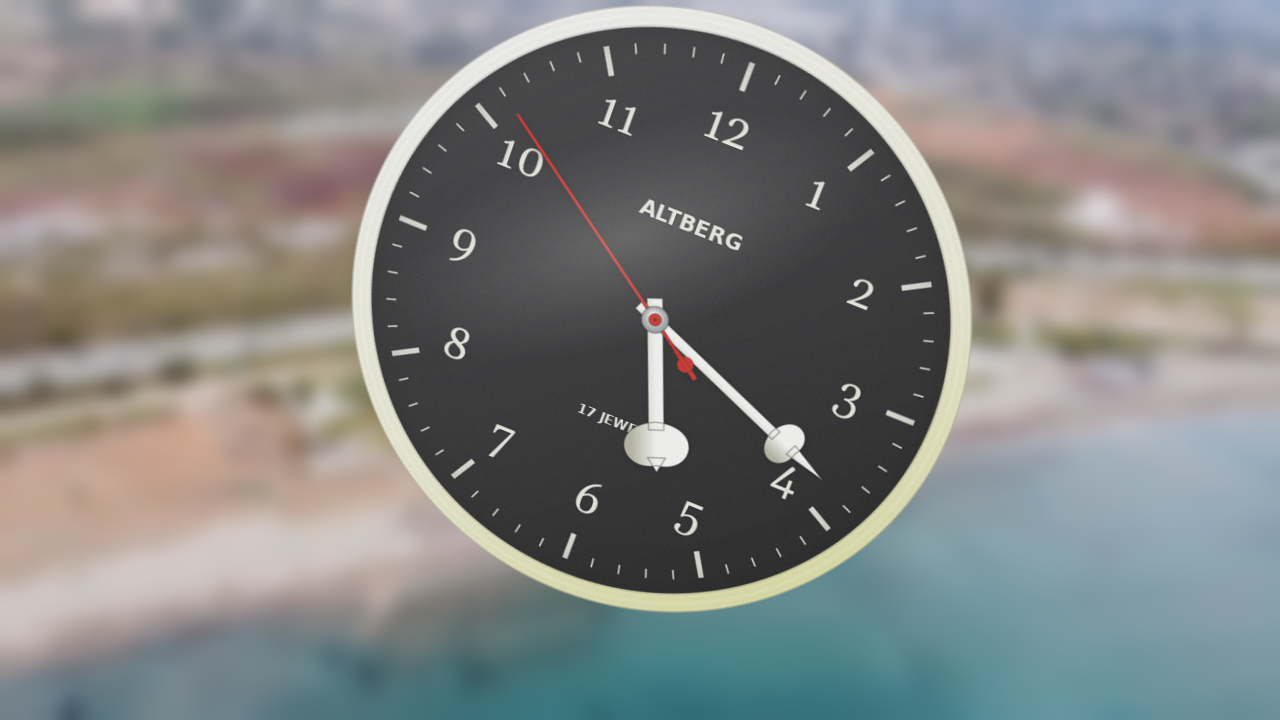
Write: 5:18:51
